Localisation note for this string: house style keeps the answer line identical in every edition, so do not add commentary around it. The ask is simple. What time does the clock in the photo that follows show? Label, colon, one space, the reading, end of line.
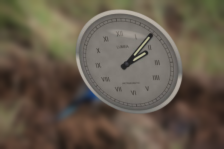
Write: 2:08
